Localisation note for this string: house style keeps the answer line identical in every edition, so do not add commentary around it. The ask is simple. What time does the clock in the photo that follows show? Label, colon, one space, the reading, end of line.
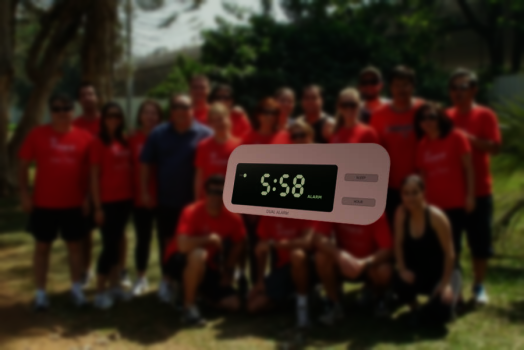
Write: 5:58
